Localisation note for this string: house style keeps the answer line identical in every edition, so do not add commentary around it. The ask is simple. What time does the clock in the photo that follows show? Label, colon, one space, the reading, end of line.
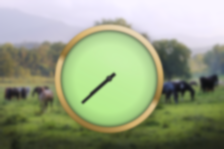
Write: 7:38
